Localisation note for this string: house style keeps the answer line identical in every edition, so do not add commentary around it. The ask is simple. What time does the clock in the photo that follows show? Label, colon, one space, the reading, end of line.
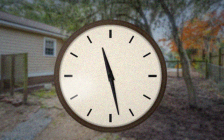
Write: 11:28
